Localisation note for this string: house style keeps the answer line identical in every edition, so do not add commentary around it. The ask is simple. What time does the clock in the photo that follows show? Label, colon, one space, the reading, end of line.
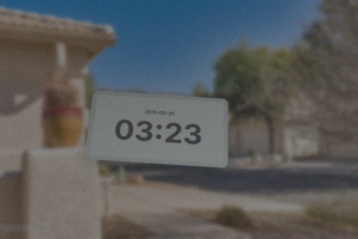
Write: 3:23
